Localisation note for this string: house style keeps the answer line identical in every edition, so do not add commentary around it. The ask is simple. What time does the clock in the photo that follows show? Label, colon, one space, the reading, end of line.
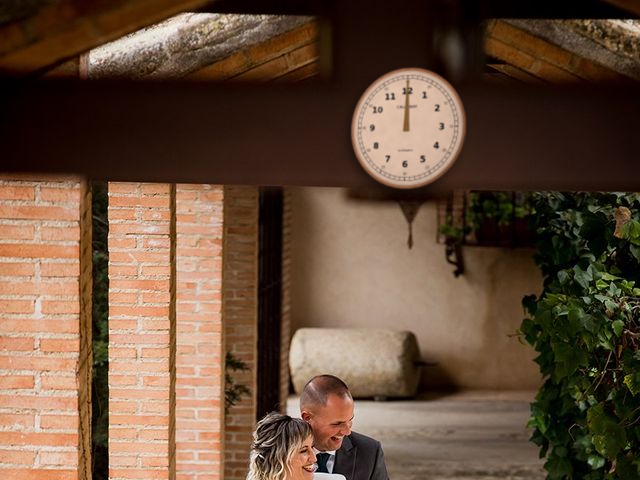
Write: 12:00
